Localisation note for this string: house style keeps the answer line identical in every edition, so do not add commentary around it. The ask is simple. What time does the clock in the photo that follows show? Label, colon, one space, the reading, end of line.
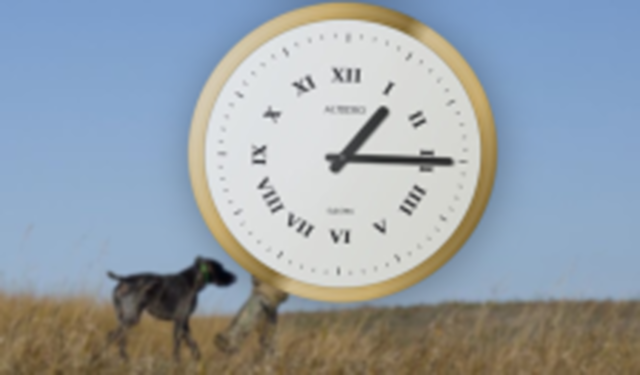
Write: 1:15
